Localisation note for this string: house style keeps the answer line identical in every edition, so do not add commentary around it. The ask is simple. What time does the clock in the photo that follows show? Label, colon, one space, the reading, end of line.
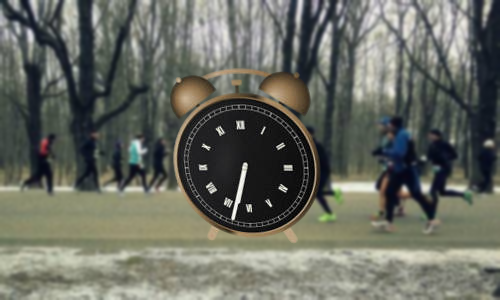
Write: 6:33
